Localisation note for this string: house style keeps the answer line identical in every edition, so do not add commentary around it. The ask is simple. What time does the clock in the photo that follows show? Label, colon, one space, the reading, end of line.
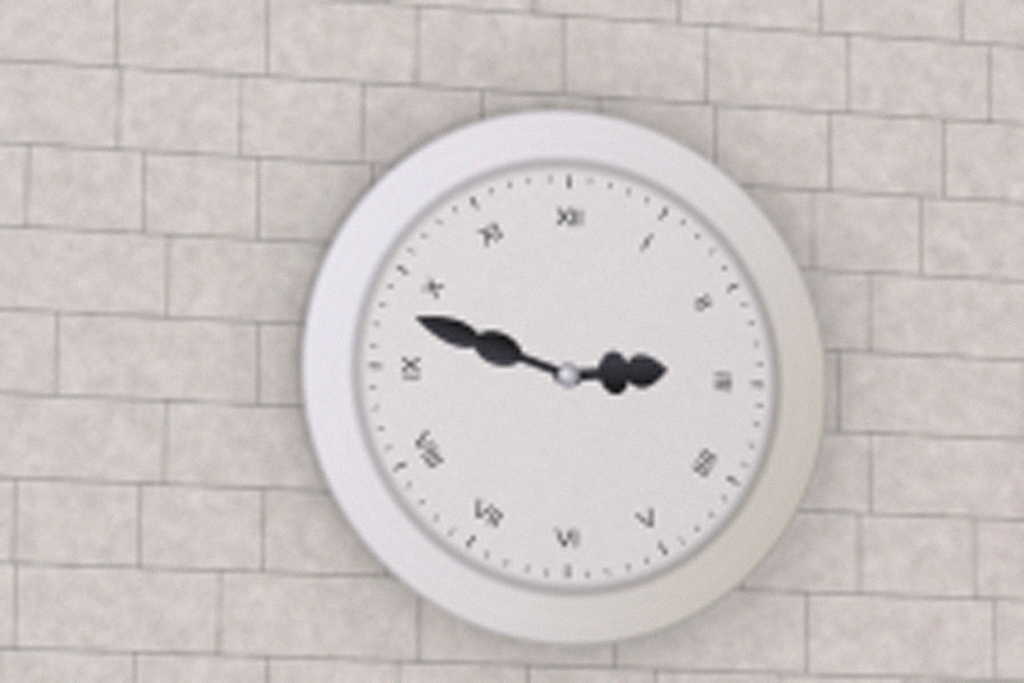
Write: 2:48
